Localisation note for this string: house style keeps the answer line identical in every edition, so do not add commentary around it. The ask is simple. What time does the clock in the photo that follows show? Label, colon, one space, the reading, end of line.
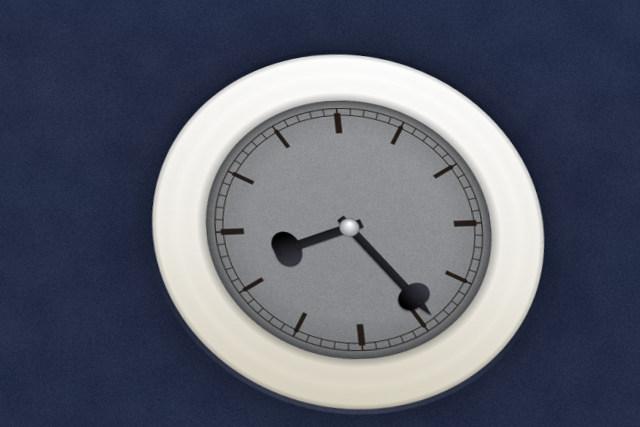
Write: 8:24
